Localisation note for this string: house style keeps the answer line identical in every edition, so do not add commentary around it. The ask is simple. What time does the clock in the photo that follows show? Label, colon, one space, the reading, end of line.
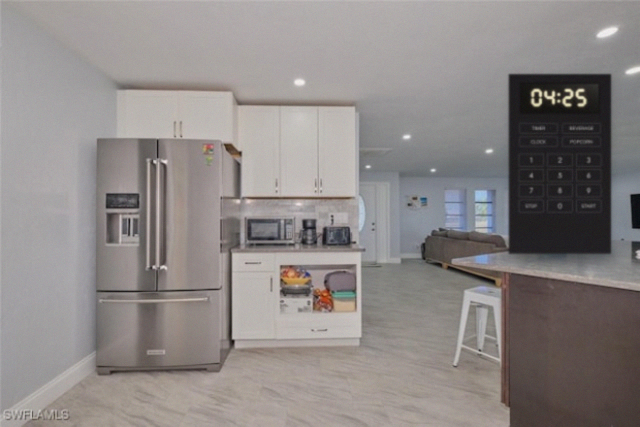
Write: 4:25
